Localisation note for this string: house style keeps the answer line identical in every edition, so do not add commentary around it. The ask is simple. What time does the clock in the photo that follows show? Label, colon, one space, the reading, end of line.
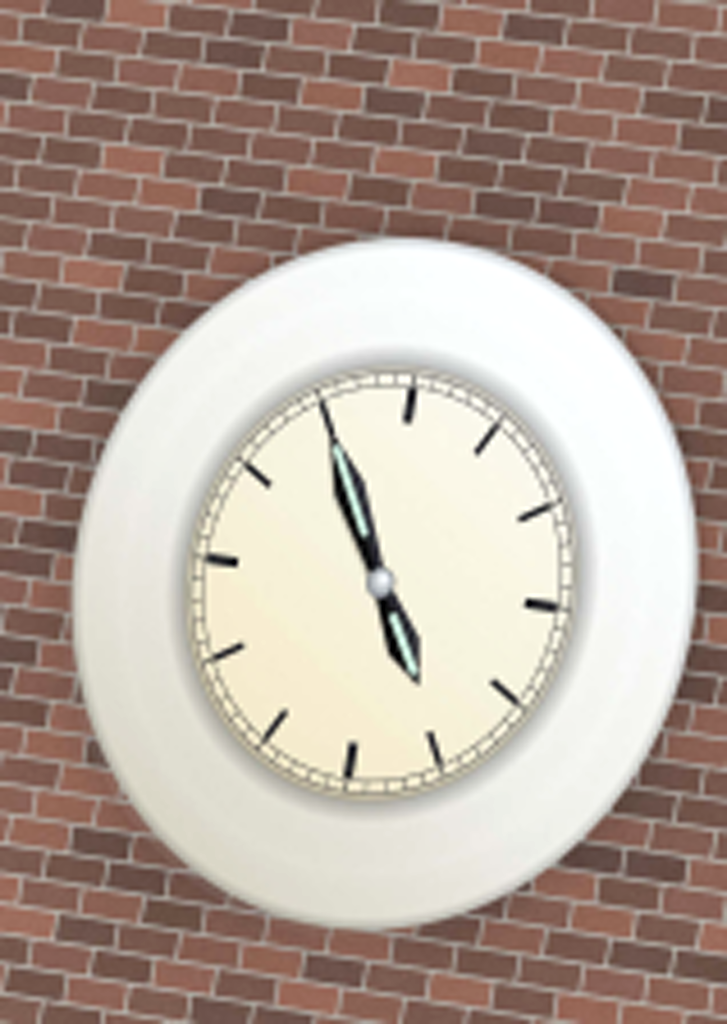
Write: 4:55
